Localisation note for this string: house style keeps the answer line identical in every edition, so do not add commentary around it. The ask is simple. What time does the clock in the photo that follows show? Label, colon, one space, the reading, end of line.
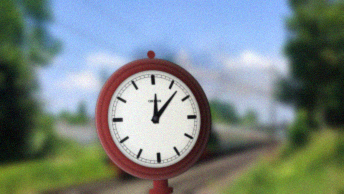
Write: 12:07
